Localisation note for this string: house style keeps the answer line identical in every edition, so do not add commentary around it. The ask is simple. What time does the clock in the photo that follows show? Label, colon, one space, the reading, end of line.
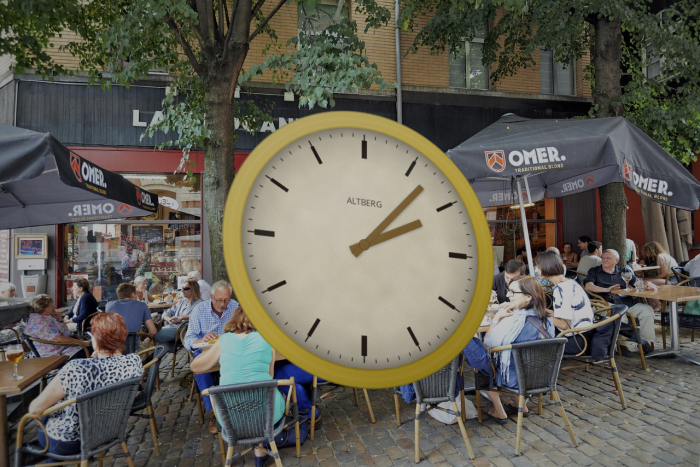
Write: 2:07
